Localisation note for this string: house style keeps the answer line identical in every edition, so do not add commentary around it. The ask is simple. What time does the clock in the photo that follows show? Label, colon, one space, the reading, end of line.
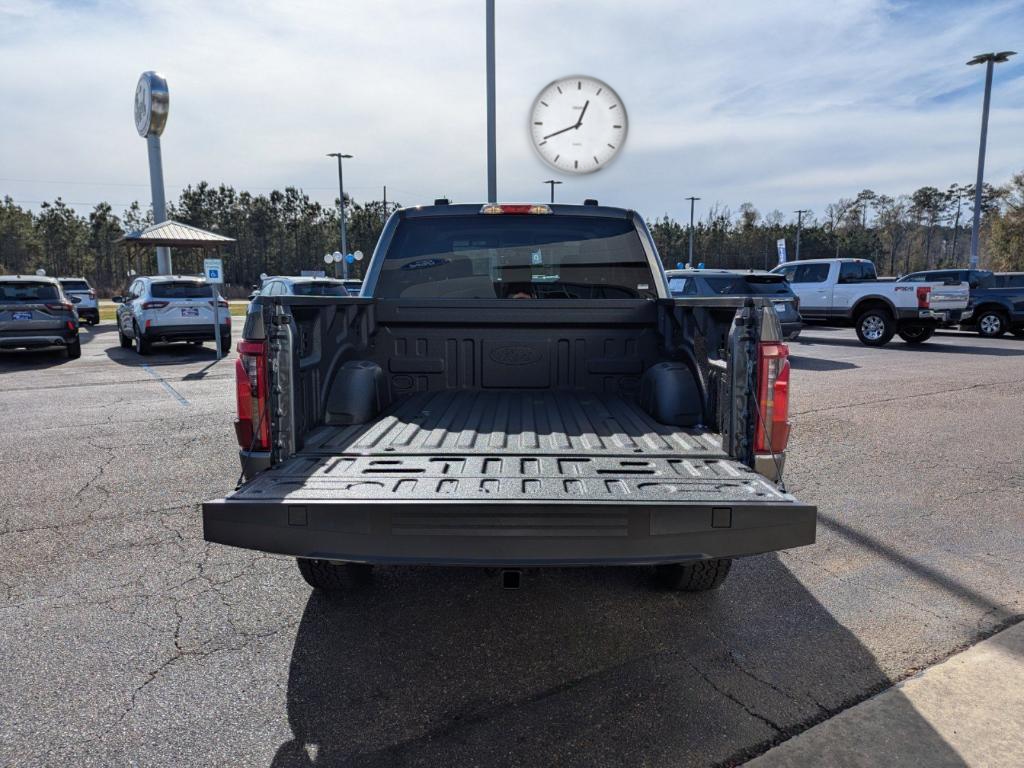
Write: 12:41
